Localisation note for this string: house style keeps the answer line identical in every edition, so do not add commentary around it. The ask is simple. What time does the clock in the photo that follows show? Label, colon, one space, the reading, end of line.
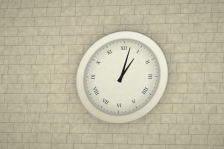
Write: 1:02
